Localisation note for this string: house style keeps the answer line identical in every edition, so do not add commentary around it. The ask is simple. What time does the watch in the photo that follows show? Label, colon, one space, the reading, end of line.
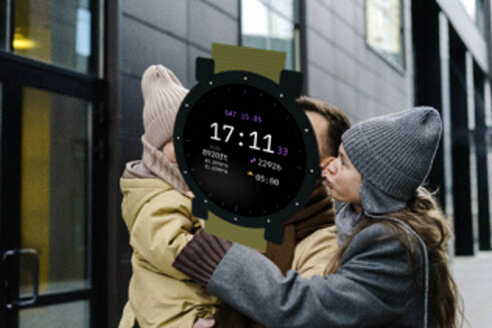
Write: 17:11
